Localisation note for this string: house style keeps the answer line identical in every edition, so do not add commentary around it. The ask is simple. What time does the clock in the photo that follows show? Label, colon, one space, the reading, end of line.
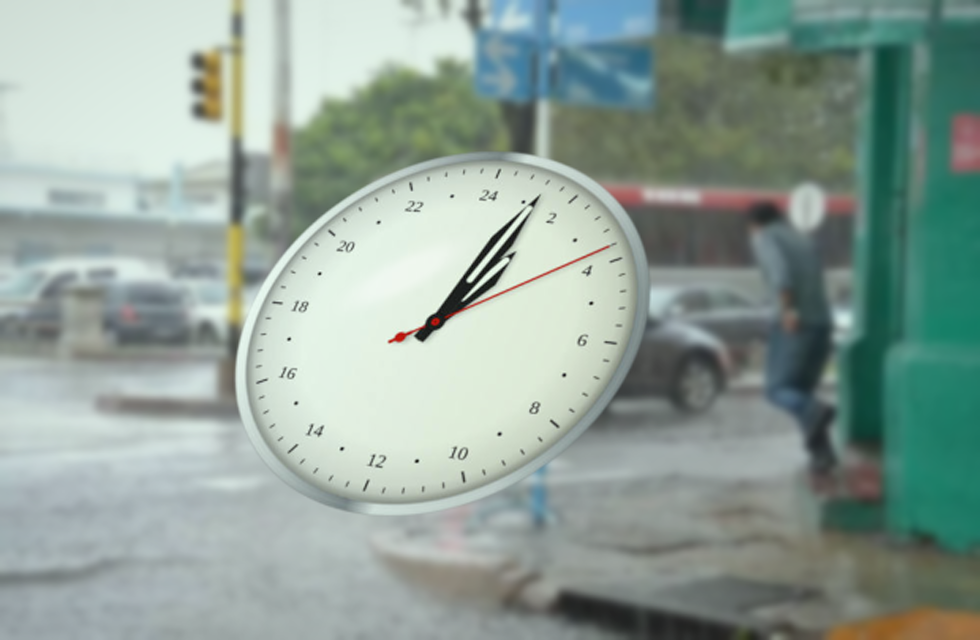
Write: 2:03:09
